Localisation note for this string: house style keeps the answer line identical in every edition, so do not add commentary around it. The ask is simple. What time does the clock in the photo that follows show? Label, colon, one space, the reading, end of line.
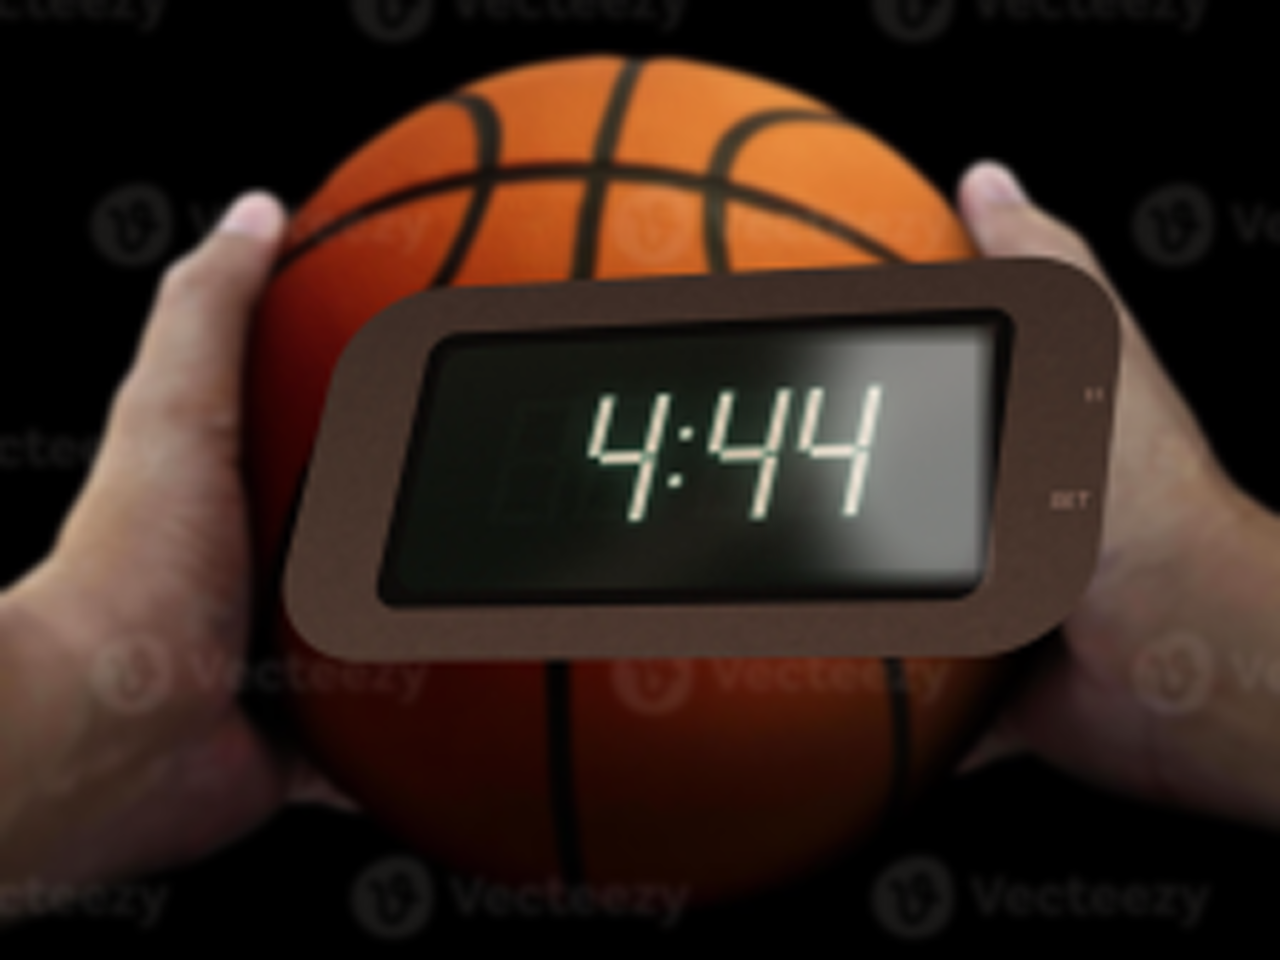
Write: 4:44
